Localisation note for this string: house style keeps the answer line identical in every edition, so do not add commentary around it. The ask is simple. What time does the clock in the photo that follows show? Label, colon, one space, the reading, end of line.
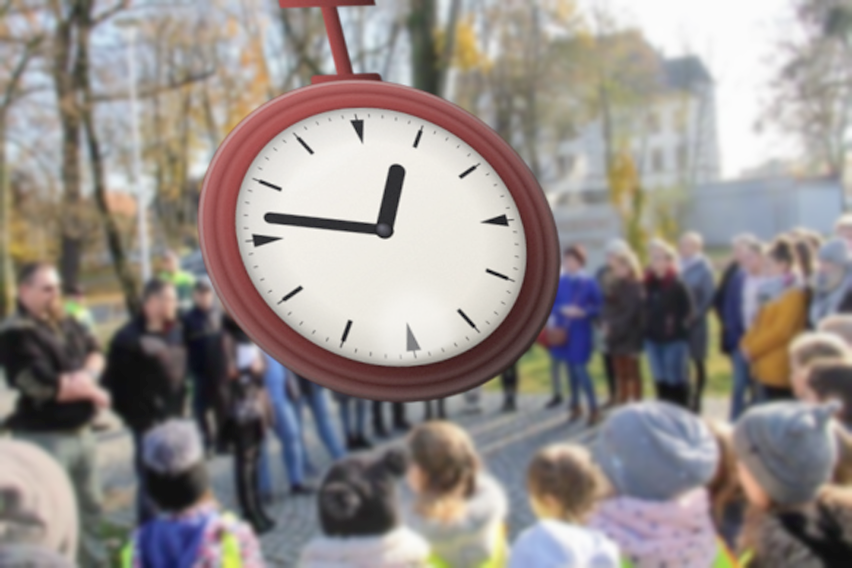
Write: 12:47
